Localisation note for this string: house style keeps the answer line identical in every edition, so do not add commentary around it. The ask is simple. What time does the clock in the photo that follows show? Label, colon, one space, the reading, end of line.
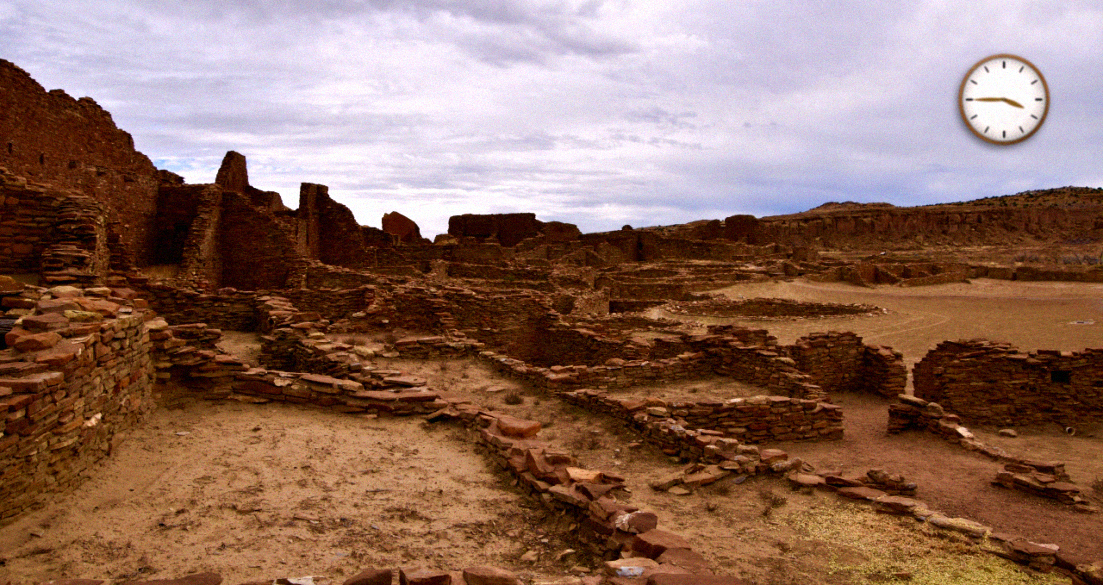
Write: 3:45
